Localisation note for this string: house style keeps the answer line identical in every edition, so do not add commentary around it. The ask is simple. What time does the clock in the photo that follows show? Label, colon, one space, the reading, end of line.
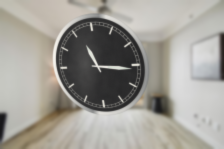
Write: 11:16
